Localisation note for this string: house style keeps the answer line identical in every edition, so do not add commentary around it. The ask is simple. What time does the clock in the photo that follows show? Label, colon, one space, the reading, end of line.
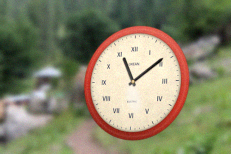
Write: 11:09
